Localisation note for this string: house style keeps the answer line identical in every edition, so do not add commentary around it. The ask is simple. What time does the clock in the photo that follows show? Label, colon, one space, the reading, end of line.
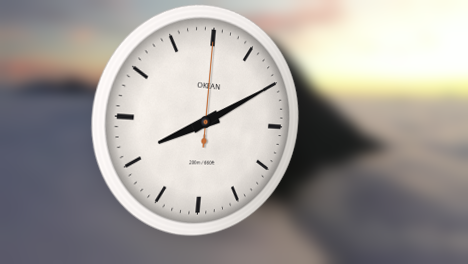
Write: 8:10:00
